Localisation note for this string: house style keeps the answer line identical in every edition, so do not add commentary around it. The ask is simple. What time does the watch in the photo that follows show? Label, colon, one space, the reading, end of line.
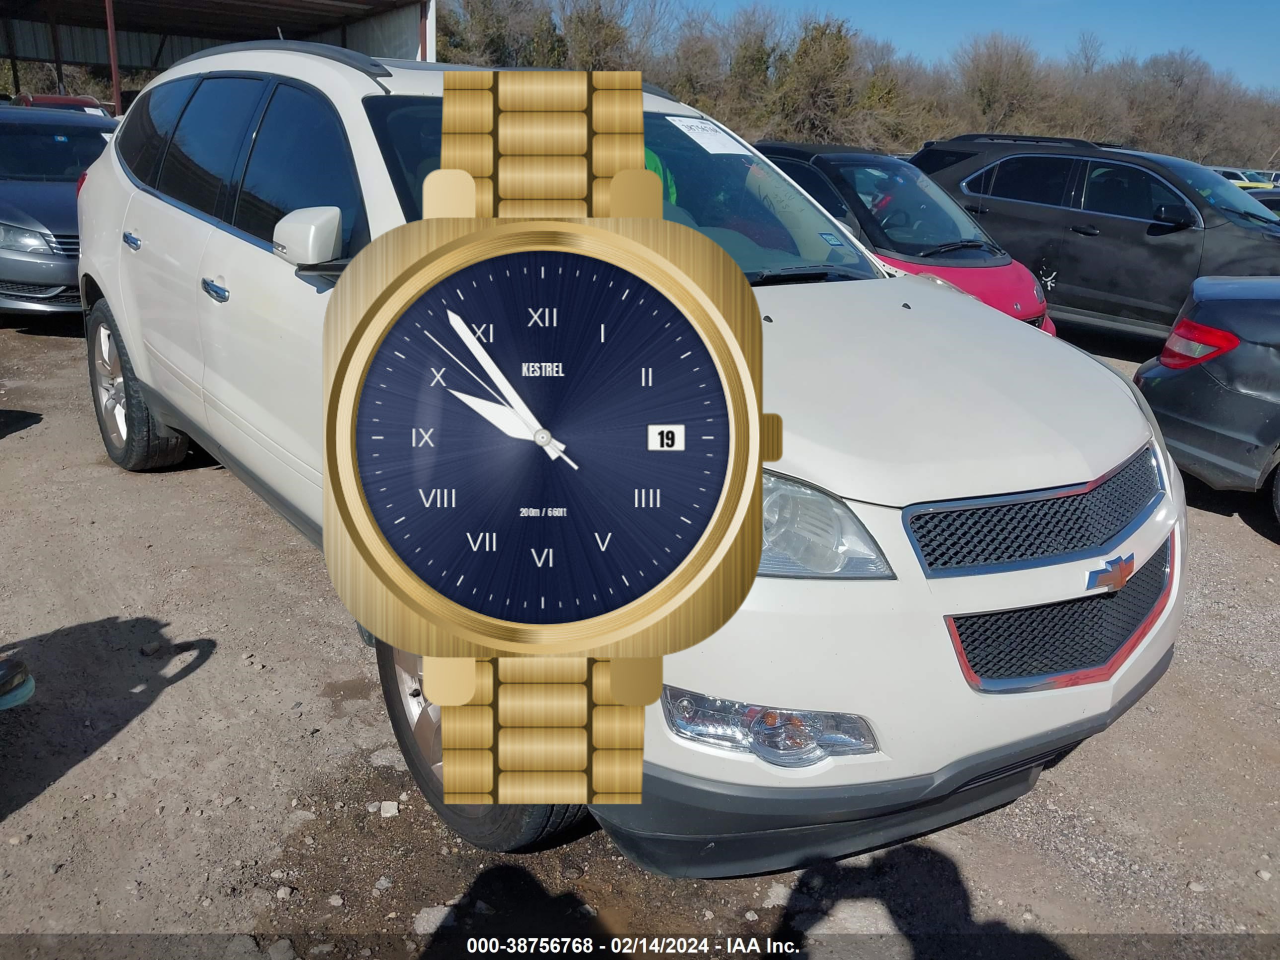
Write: 9:53:52
